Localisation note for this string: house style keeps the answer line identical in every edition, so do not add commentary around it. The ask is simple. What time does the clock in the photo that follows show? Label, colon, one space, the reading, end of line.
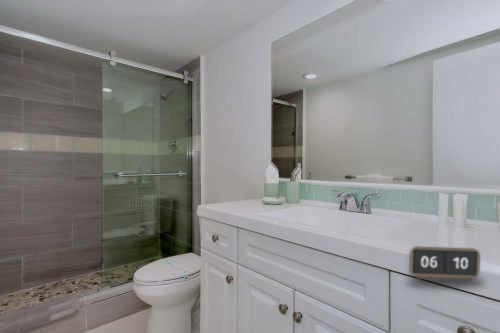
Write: 6:10
